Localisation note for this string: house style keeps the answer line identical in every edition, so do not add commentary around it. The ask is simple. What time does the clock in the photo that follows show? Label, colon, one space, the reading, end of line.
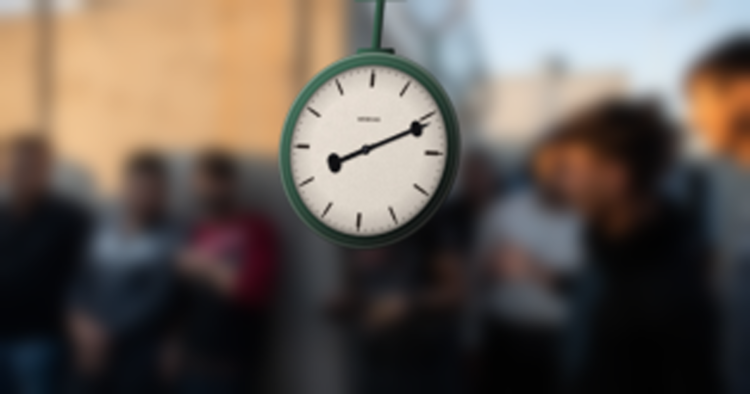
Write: 8:11
